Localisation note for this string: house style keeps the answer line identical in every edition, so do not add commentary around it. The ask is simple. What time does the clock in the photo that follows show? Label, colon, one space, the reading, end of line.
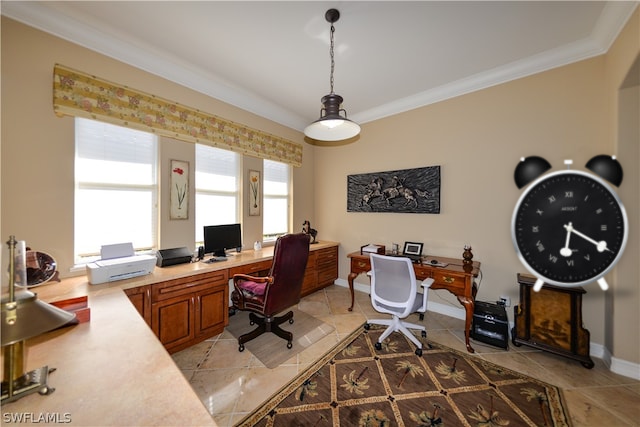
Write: 6:20
